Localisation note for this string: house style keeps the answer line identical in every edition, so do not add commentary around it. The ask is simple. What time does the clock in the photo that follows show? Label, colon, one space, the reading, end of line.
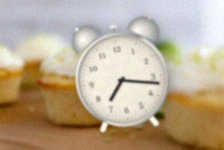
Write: 7:17
